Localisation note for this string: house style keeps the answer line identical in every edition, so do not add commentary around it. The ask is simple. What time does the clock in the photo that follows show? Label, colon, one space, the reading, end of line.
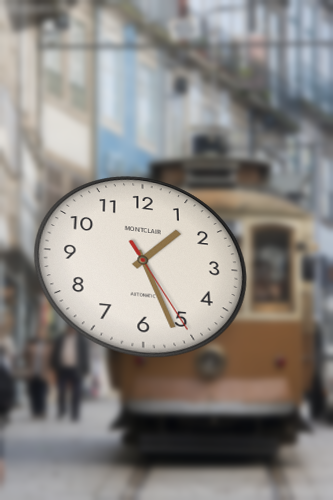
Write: 1:26:25
